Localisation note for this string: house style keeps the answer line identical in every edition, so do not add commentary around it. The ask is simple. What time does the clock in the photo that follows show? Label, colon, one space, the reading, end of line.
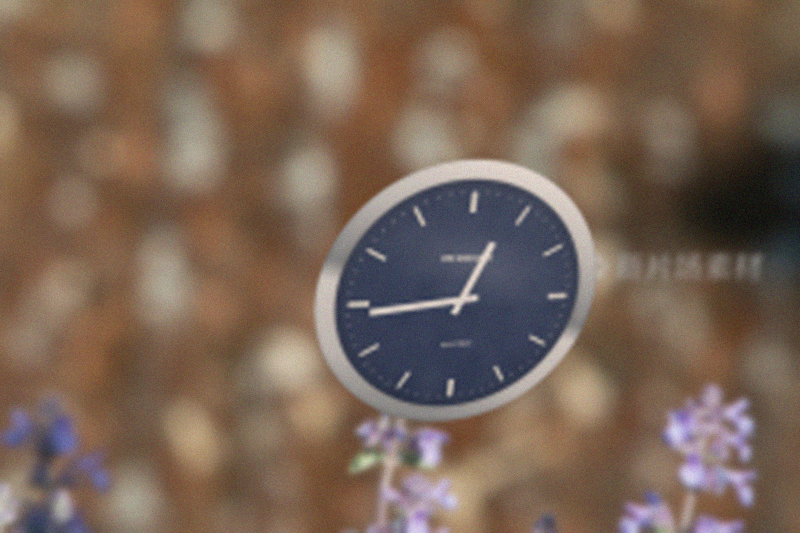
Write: 12:44
